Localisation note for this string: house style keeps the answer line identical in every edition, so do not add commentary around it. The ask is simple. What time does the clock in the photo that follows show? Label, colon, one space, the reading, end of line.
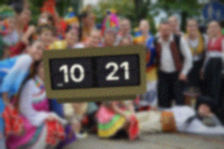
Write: 10:21
